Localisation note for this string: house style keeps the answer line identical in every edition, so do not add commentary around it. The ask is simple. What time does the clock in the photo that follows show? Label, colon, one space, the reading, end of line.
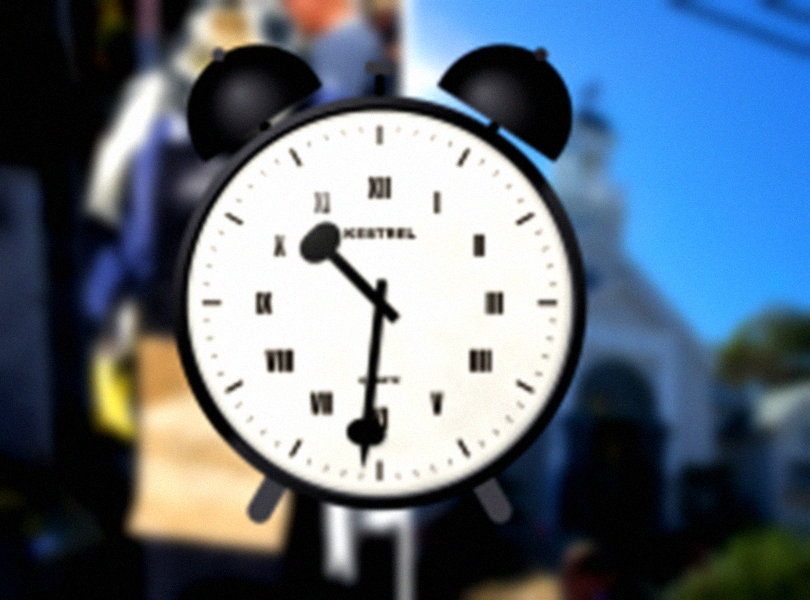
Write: 10:31
